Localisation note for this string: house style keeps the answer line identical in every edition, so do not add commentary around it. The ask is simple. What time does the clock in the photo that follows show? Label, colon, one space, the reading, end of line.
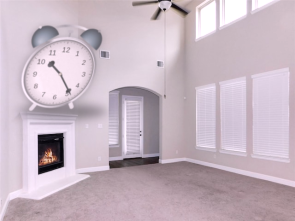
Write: 10:24
